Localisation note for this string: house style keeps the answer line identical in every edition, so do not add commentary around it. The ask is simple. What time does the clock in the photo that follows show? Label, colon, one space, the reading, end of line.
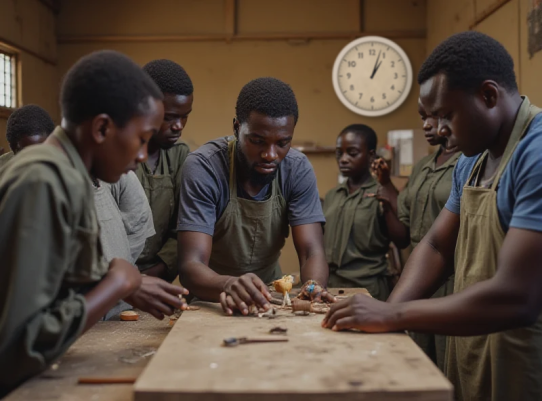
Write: 1:03
